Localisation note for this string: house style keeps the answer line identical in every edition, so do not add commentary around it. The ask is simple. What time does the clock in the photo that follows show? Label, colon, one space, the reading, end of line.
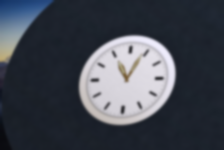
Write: 11:04
